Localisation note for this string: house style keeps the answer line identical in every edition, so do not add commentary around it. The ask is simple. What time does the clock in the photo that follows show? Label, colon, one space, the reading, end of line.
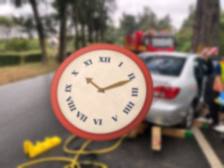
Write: 10:11
